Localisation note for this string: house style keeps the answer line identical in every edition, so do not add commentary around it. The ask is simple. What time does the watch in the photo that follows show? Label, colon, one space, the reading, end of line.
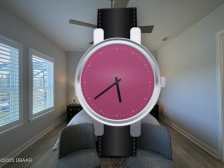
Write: 5:39
